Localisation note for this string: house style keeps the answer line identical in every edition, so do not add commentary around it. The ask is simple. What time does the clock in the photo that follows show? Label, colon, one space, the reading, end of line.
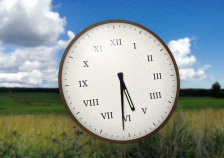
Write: 5:31
